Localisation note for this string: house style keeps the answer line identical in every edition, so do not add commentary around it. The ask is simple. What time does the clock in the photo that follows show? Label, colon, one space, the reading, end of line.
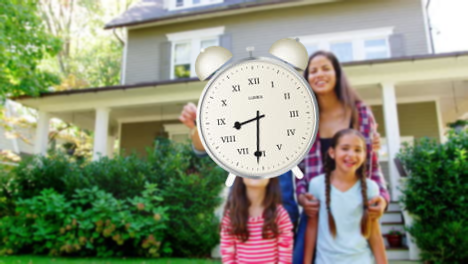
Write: 8:31
